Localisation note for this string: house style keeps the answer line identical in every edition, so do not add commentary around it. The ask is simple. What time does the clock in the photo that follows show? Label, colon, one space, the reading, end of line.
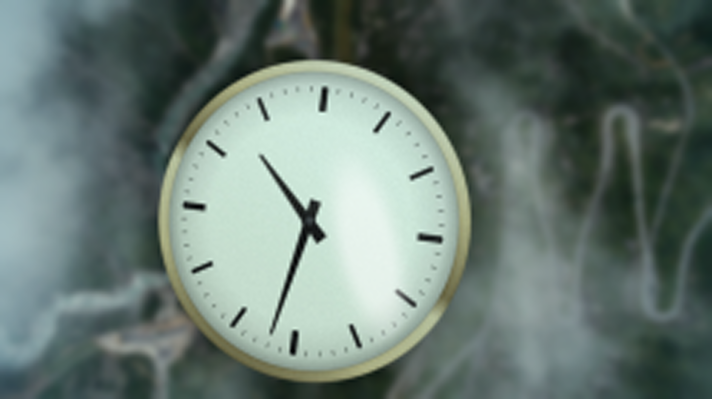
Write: 10:32
